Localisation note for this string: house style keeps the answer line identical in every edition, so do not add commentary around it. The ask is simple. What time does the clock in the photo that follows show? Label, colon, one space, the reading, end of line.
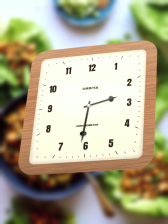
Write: 2:31
